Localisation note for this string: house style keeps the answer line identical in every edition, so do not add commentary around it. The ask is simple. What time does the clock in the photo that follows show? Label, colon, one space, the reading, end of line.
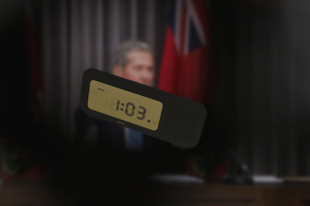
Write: 1:03
